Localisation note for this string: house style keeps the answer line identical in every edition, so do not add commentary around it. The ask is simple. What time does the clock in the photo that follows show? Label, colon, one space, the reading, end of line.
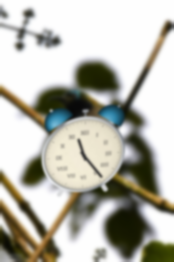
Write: 11:24
